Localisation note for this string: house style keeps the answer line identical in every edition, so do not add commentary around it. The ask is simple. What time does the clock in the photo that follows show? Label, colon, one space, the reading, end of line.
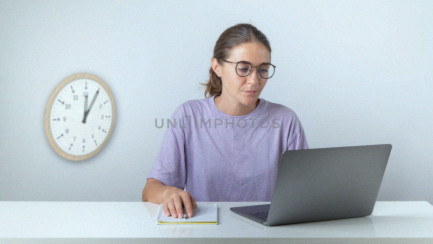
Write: 12:05
